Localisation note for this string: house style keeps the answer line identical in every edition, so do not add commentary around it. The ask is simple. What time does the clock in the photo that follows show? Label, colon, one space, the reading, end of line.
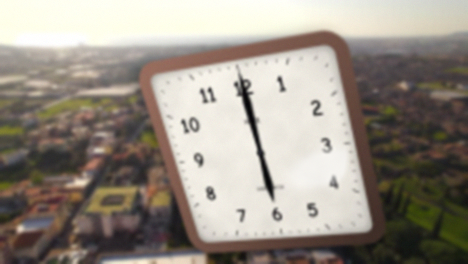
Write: 6:00
